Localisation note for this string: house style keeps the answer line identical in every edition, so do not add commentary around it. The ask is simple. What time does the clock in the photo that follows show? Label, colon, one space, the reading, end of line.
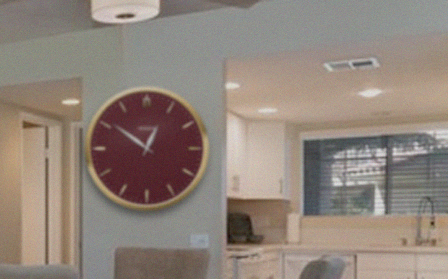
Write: 12:51
